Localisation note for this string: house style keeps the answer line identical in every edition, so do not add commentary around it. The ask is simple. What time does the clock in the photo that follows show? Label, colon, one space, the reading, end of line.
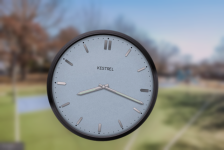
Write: 8:18
